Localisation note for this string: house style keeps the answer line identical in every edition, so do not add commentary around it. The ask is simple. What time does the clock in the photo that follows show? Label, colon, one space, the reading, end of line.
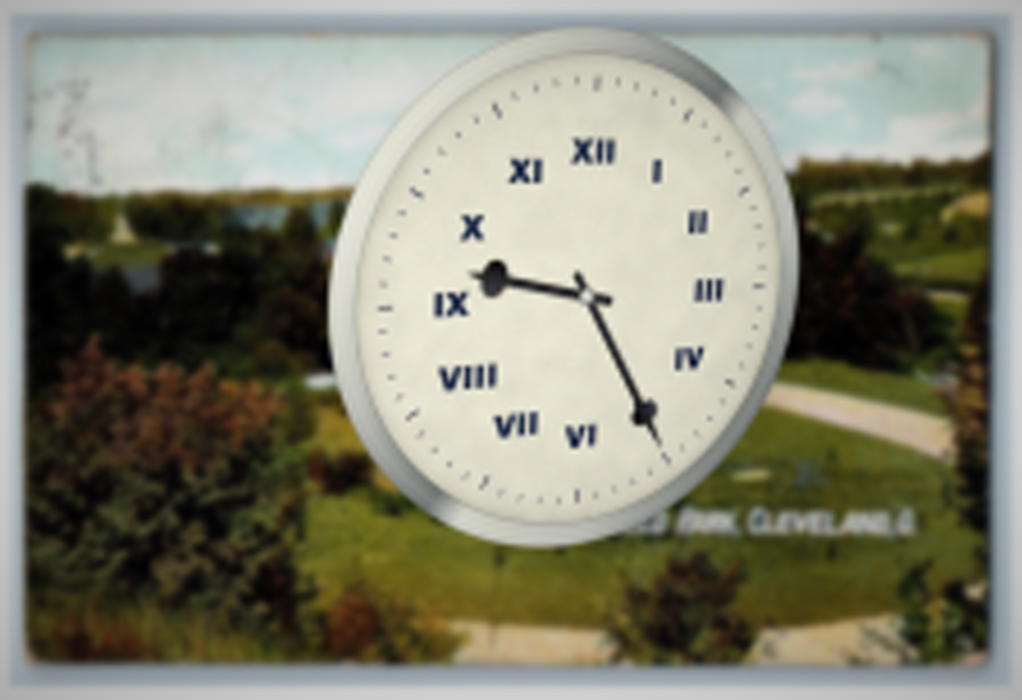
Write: 9:25
